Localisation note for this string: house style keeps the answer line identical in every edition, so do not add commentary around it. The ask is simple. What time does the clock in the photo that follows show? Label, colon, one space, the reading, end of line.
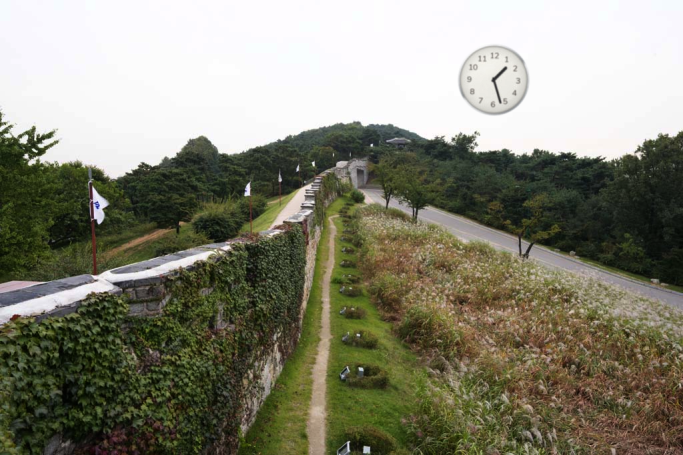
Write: 1:27
